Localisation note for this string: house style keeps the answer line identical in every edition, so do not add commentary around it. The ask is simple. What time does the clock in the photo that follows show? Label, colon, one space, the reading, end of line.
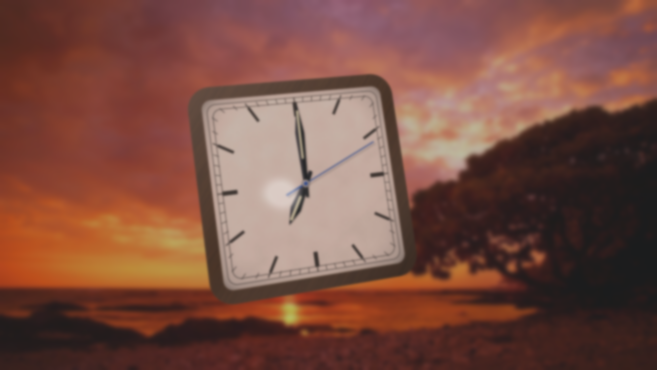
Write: 7:00:11
